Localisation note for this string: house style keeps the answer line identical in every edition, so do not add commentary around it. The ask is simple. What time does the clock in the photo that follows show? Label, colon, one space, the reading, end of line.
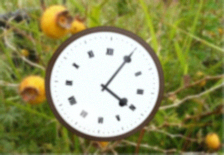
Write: 4:05
